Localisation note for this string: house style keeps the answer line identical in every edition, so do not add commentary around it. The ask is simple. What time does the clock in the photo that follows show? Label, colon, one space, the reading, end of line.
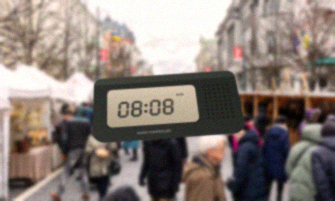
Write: 8:08
